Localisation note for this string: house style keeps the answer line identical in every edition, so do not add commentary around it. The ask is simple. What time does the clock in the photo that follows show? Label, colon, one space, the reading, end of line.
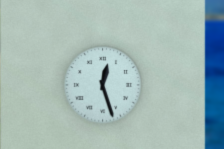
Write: 12:27
